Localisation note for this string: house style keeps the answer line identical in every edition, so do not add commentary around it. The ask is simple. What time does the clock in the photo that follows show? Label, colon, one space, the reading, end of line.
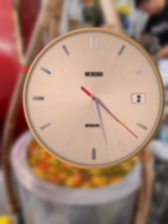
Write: 4:27:22
